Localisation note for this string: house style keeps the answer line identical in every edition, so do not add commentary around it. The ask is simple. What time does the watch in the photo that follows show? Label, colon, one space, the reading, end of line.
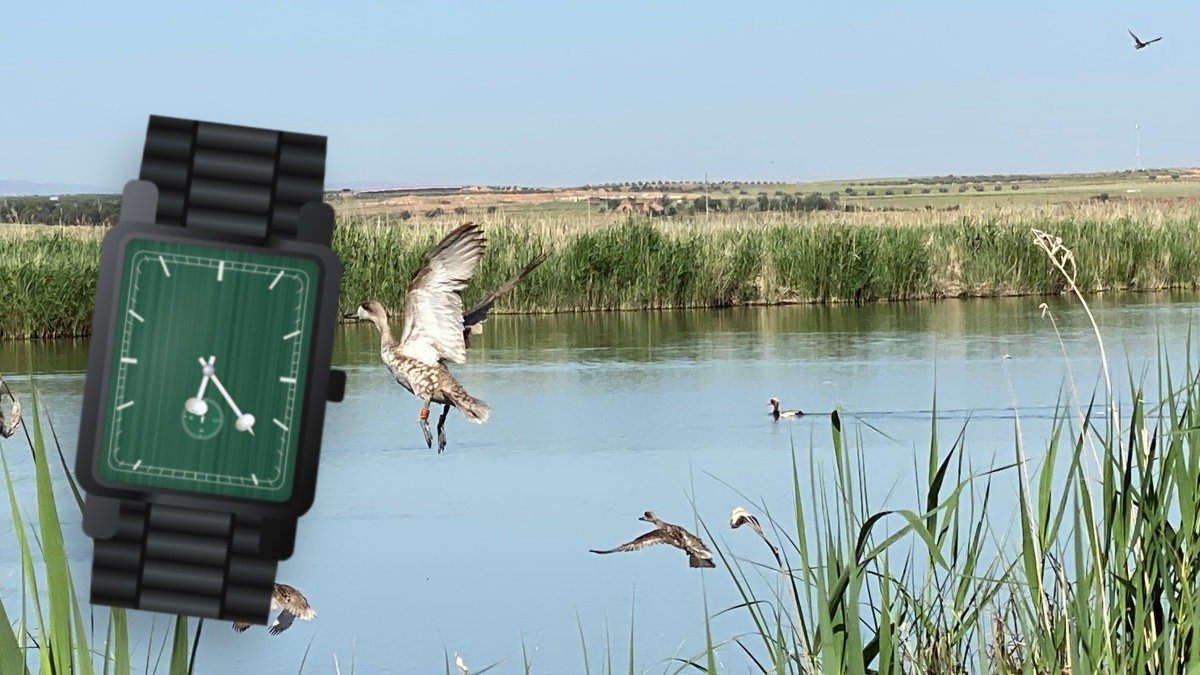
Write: 6:23
